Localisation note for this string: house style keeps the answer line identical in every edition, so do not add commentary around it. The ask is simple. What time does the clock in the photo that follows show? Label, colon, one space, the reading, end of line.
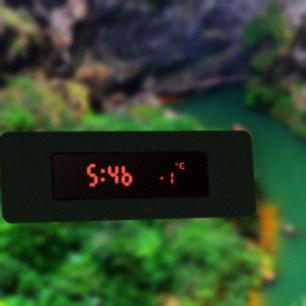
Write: 5:46
